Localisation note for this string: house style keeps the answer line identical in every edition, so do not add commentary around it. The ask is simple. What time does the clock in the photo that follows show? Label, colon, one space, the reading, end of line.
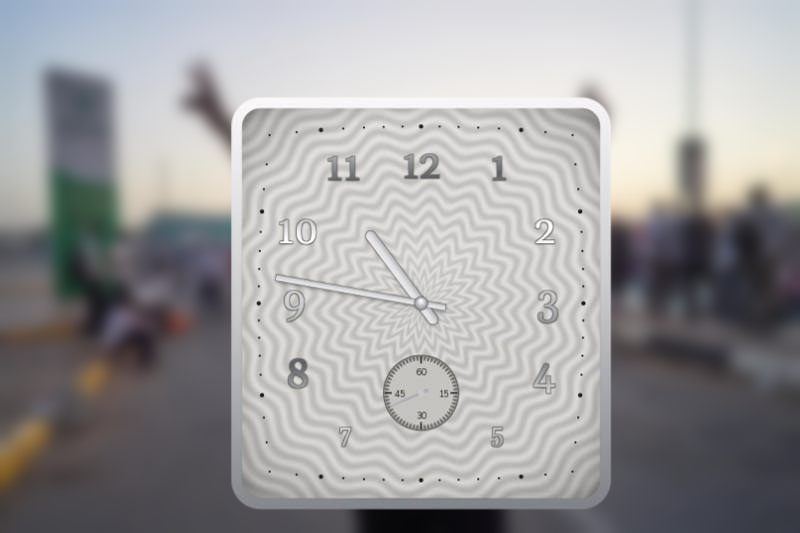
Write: 10:46:41
